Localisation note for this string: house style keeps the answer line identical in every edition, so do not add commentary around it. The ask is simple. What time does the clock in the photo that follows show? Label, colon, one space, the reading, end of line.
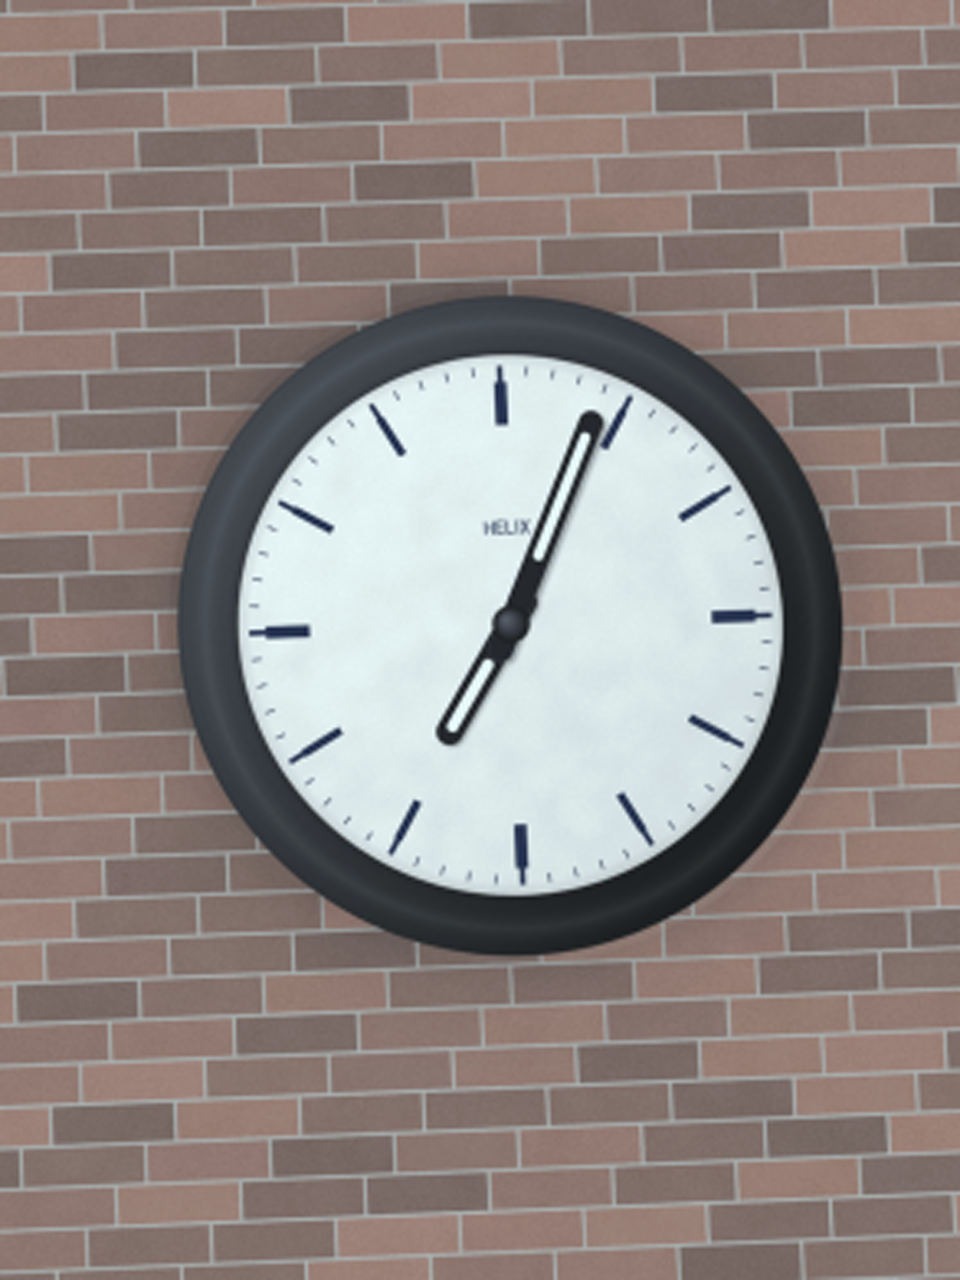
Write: 7:04
